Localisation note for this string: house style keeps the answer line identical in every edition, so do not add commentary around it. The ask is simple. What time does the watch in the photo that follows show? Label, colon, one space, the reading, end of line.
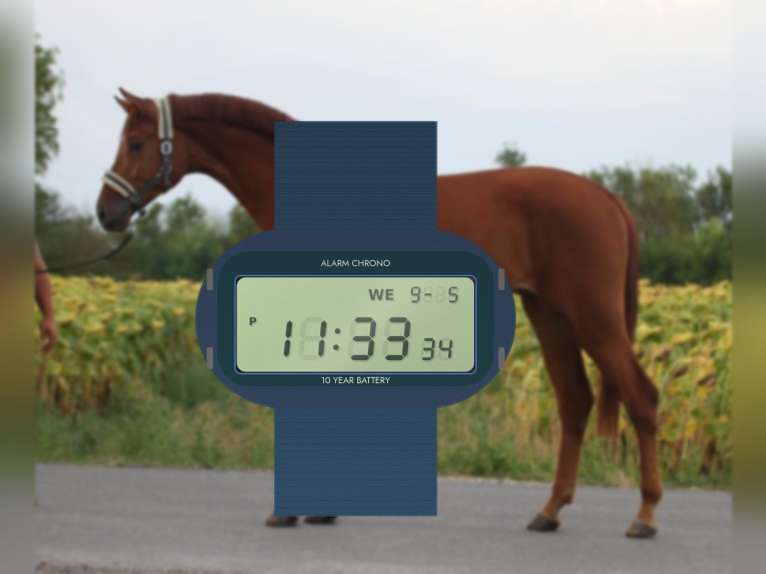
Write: 11:33:34
